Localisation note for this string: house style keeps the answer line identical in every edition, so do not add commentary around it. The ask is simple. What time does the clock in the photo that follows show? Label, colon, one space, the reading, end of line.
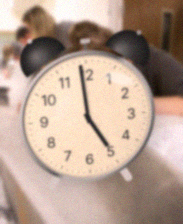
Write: 4:59
